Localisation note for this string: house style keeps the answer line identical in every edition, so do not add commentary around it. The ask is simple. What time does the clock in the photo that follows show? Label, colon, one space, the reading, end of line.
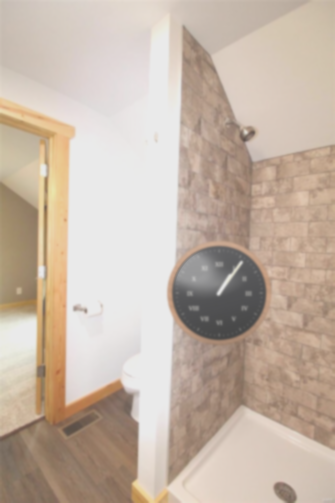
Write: 1:06
